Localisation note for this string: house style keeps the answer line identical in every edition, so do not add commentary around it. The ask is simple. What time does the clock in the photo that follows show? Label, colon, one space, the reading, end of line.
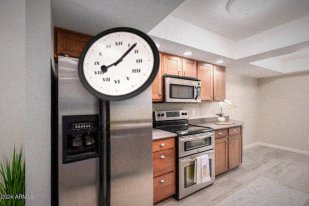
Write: 8:07
